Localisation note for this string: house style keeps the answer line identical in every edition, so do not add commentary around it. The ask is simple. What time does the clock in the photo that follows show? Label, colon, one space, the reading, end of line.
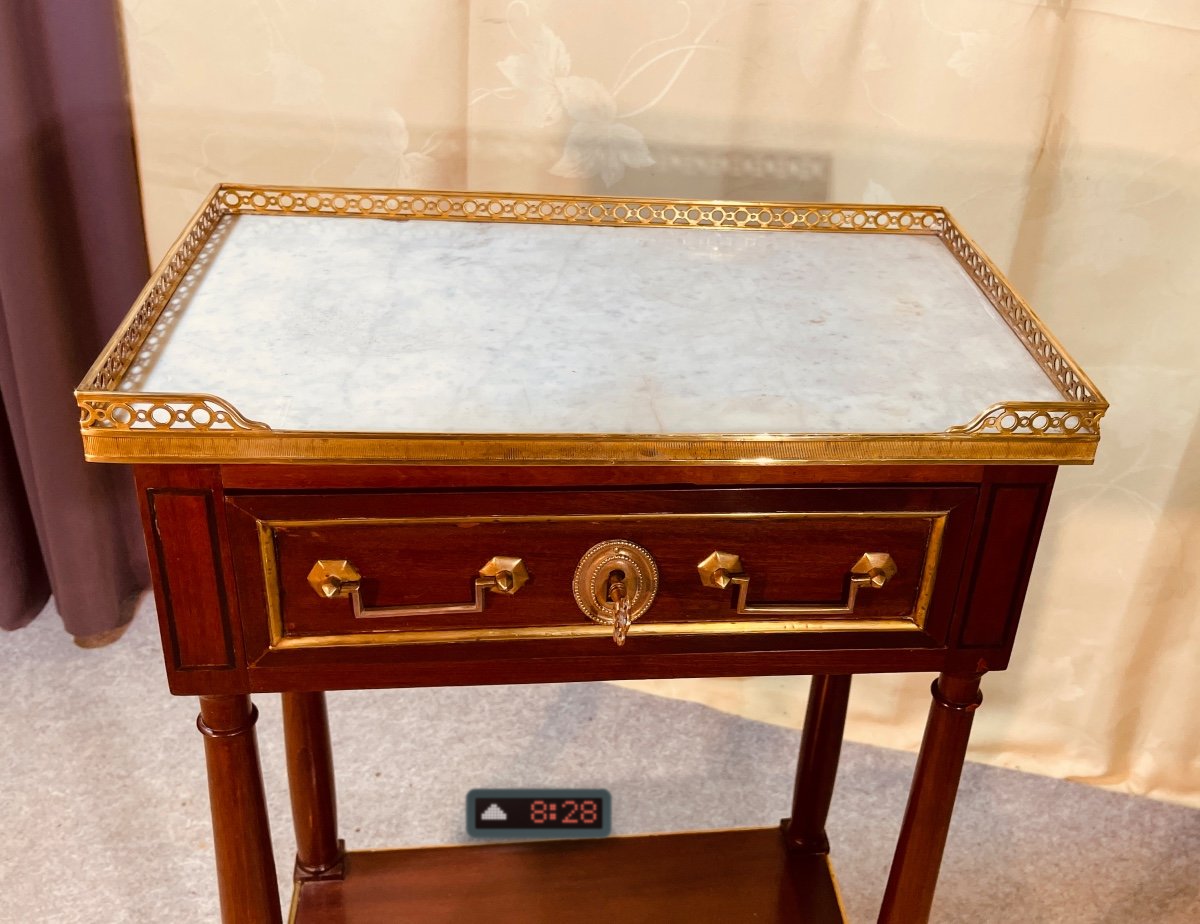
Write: 8:28
